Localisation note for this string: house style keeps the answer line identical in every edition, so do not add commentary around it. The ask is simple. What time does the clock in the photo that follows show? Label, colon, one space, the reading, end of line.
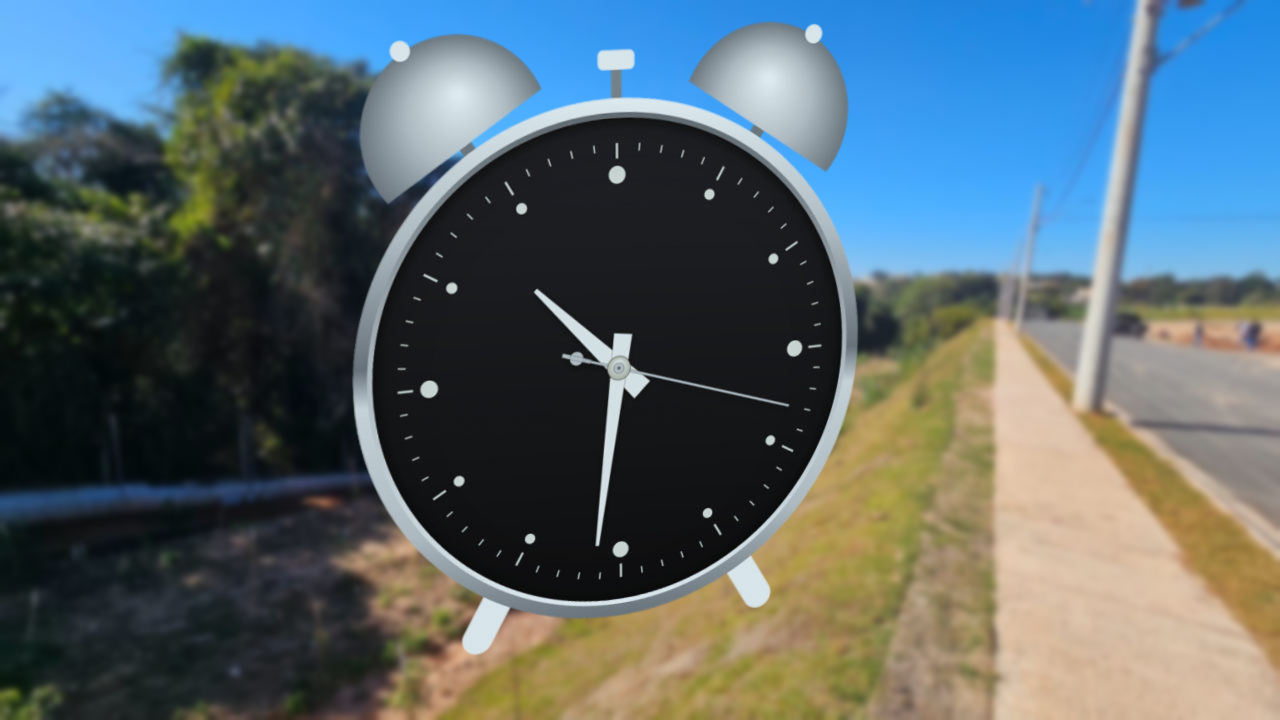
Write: 10:31:18
